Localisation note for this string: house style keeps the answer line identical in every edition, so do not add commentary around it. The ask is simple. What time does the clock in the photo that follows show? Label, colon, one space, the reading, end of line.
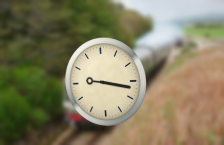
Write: 9:17
